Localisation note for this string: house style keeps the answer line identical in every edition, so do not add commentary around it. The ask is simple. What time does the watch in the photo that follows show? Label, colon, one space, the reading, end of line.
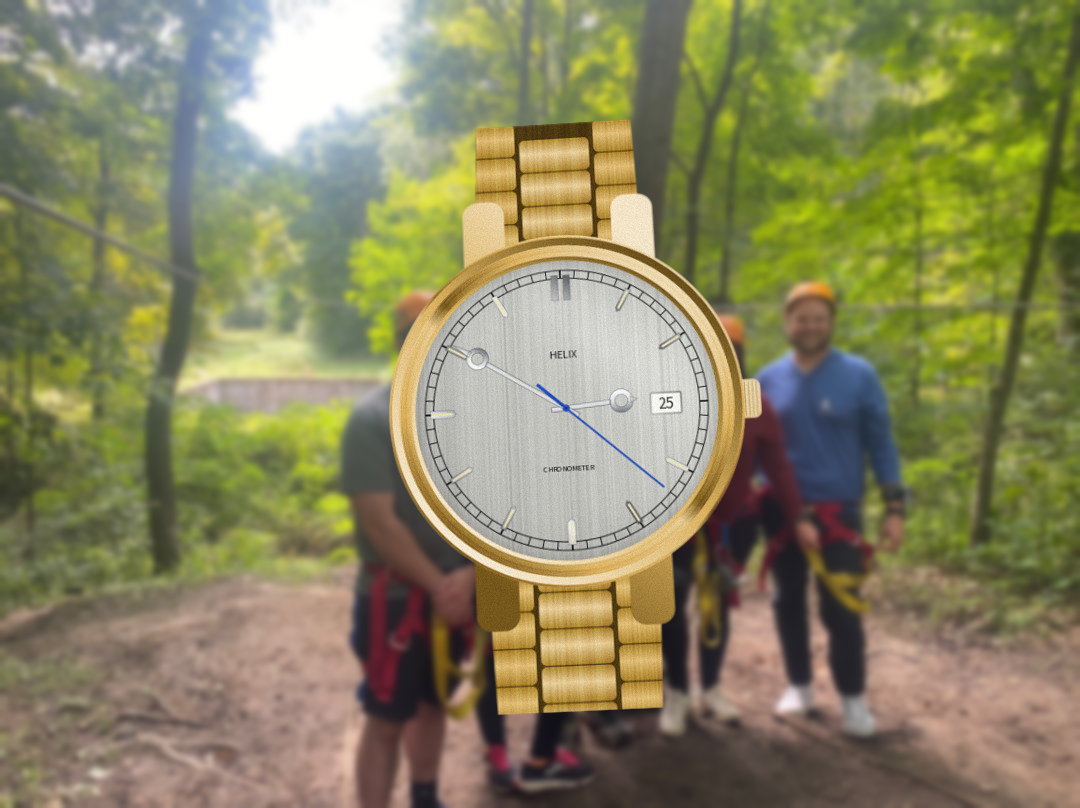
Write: 2:50:22
